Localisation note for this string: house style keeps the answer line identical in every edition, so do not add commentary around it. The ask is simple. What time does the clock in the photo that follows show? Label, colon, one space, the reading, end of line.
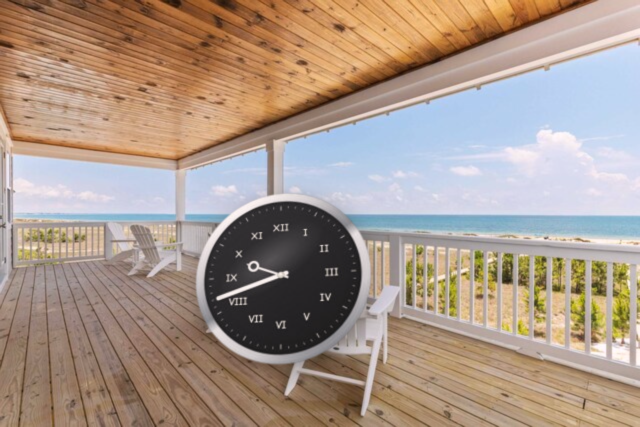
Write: 9:42
